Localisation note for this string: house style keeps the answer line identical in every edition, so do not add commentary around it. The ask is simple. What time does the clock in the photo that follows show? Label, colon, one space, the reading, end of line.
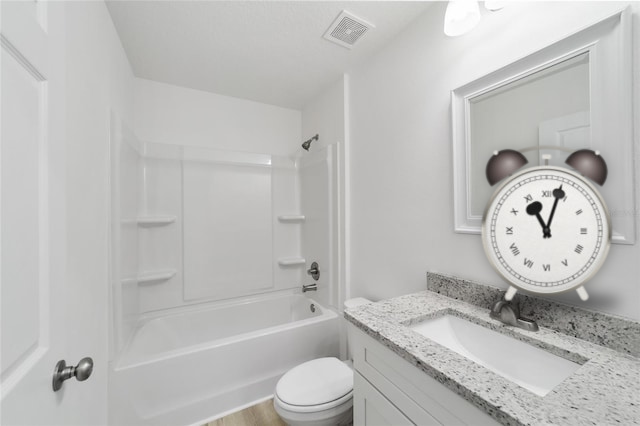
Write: 11:03
